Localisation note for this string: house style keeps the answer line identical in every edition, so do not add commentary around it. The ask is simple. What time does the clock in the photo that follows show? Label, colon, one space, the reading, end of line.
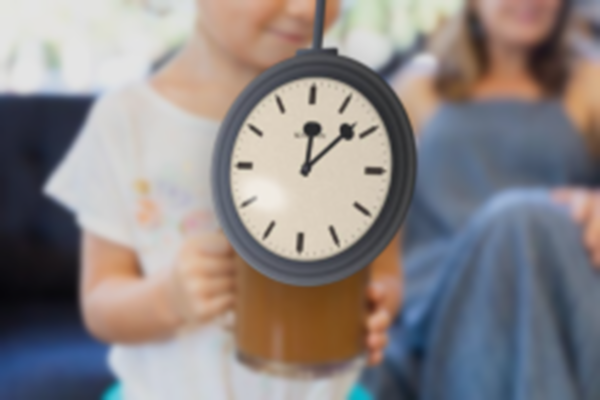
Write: 12:08
